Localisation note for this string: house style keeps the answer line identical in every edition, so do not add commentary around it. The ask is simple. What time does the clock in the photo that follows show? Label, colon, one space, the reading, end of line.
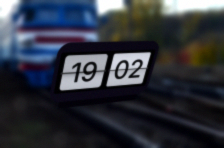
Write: 19:02
